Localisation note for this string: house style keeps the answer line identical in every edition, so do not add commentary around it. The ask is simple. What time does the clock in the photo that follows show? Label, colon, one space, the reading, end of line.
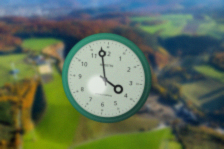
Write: 3:58
